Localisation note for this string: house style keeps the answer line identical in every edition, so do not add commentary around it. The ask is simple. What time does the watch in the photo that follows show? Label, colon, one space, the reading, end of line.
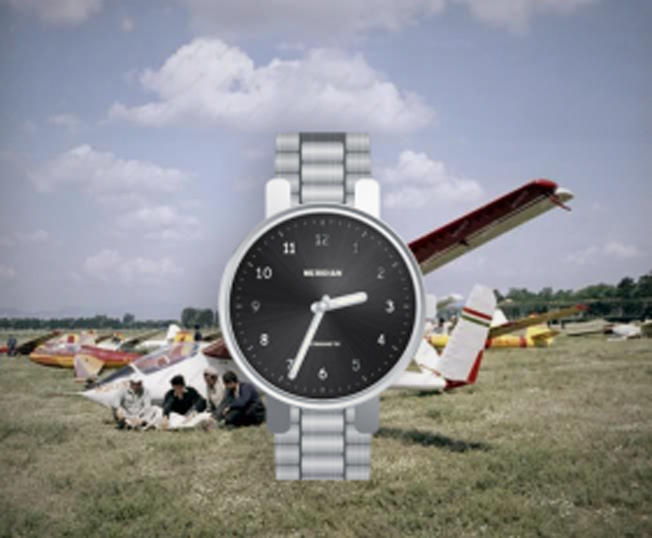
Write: 2:34
